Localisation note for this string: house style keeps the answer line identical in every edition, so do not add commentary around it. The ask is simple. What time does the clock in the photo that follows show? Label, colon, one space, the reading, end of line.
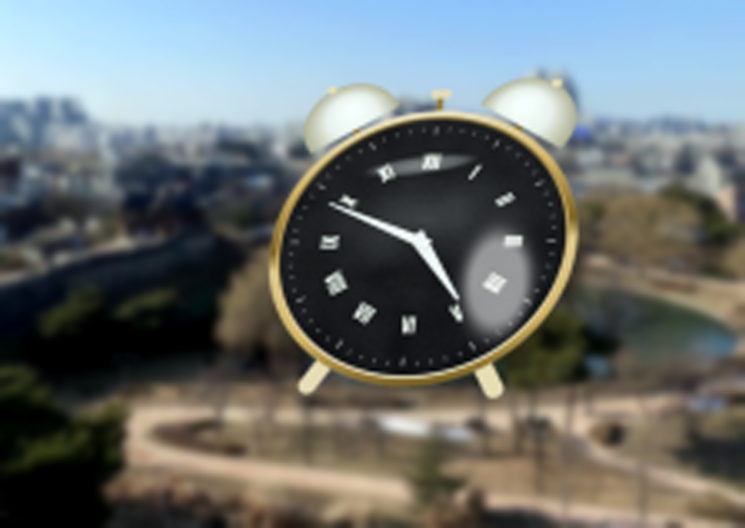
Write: 4:49
